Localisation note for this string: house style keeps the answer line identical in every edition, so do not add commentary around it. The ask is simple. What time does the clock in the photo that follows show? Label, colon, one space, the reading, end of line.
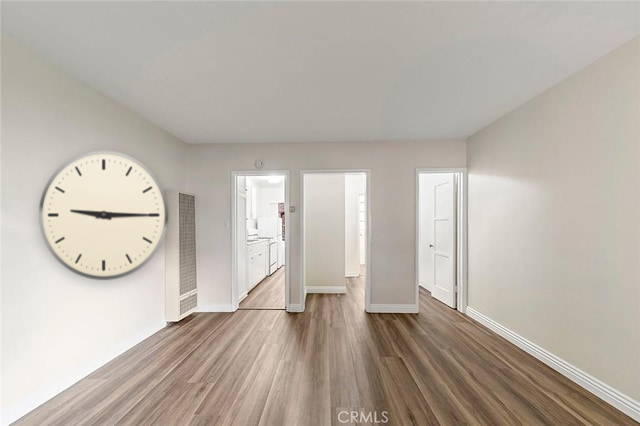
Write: 9:15
